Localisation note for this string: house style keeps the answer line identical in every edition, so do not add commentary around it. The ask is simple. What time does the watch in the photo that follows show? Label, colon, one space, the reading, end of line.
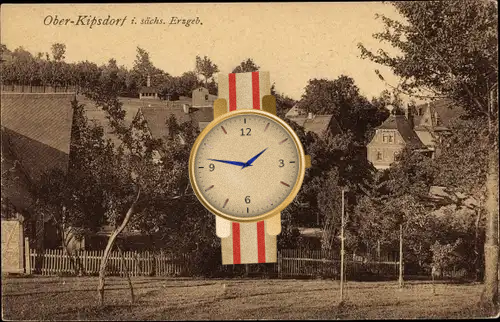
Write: 1:47
